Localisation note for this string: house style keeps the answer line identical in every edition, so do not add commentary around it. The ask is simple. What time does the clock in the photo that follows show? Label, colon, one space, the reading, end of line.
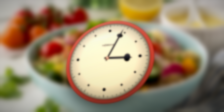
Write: 3:04
